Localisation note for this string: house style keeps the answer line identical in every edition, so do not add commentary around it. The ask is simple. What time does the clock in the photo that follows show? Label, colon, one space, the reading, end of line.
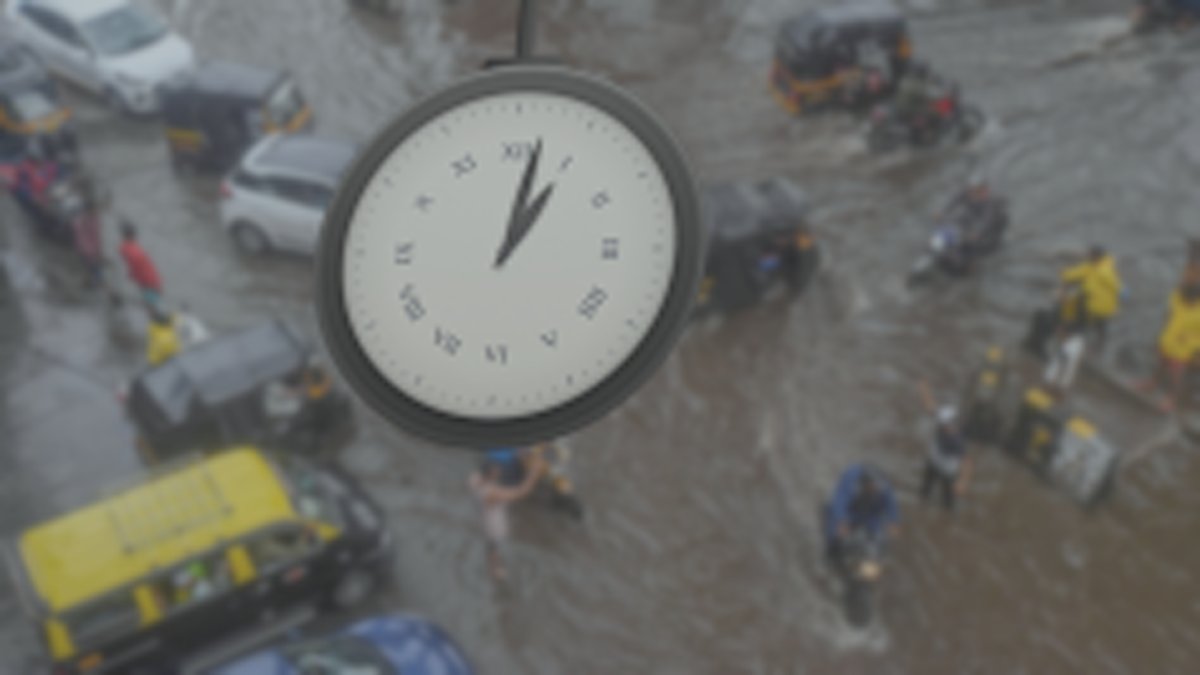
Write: 1:02
